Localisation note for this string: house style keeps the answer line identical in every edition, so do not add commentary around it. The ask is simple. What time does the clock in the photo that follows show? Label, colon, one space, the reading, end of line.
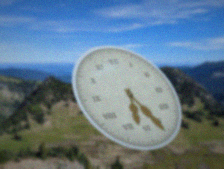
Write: 6:26
